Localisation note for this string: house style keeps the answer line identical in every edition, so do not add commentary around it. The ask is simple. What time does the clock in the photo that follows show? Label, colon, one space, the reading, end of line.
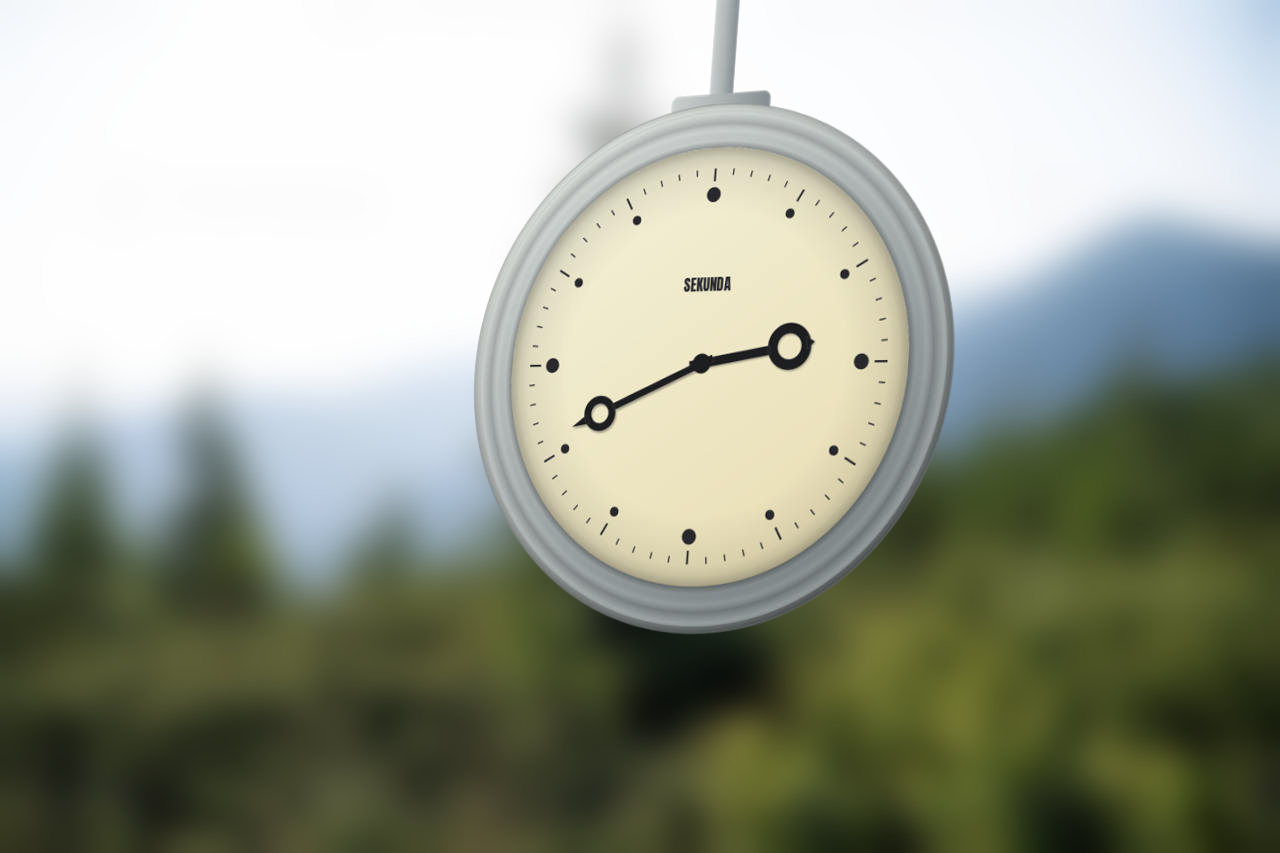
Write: 2:41
